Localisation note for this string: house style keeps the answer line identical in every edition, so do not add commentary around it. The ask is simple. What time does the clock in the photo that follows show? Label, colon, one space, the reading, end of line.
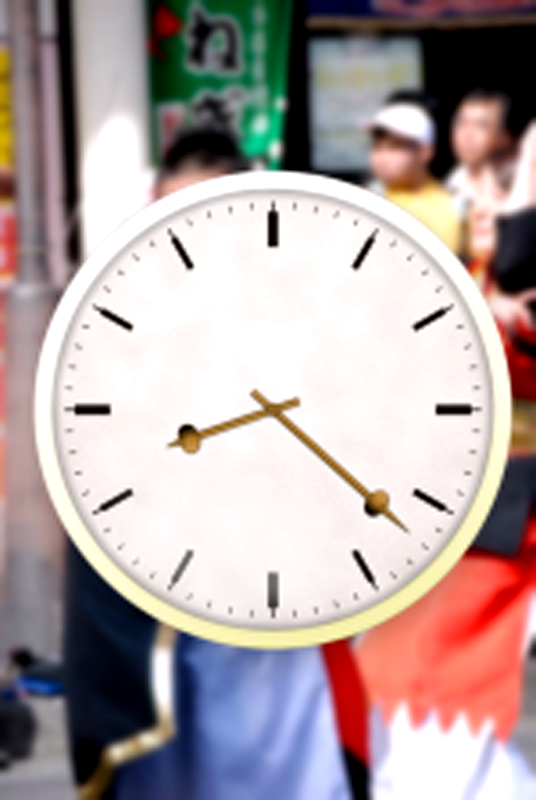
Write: 8:22
